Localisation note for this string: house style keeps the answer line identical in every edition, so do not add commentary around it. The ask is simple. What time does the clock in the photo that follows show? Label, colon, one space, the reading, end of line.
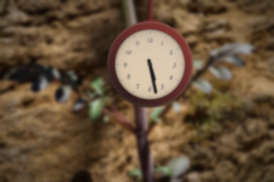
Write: 5:28
